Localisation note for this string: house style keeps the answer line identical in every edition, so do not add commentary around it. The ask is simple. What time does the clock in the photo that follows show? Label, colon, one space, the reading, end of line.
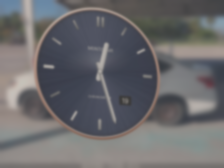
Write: 12:27
